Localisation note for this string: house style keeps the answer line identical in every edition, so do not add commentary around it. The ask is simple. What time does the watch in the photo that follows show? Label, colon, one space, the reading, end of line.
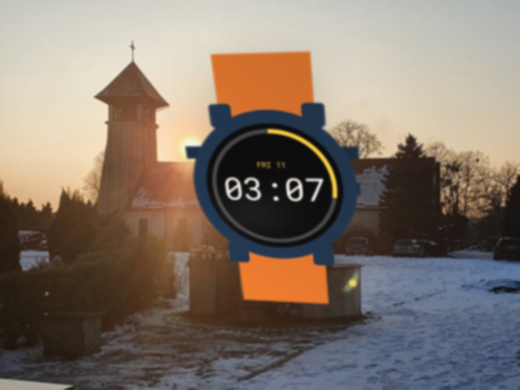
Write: 3:07
